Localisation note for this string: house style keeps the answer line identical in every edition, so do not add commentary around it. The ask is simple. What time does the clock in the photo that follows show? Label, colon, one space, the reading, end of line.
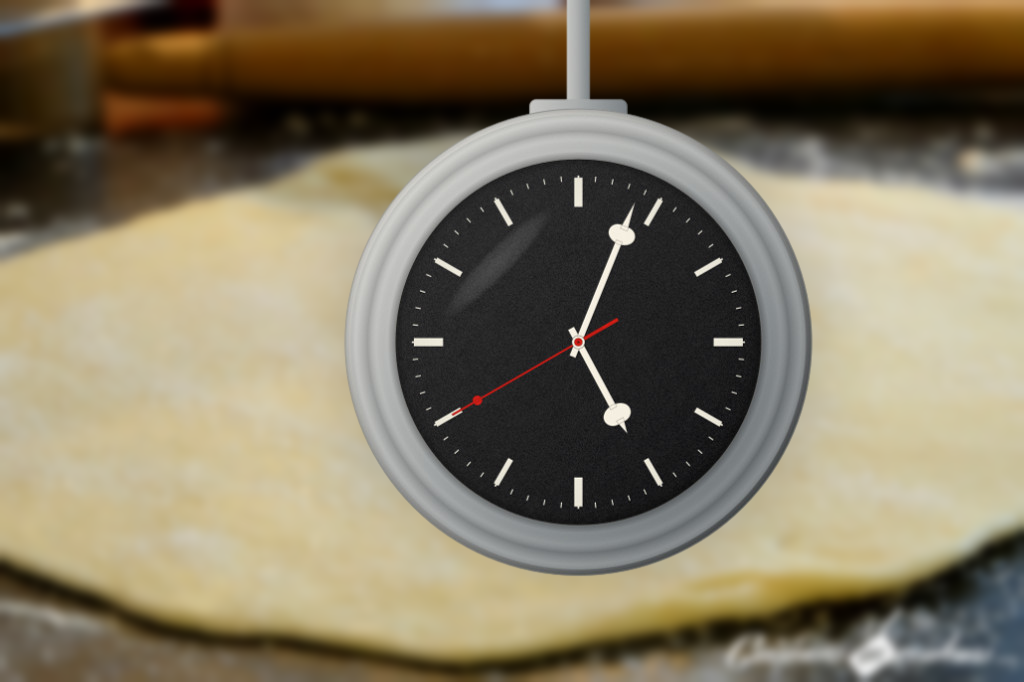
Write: 5:03:40
